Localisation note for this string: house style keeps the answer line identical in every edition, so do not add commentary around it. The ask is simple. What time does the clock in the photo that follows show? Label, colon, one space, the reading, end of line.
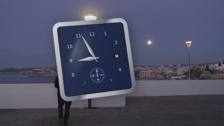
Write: 8:56
